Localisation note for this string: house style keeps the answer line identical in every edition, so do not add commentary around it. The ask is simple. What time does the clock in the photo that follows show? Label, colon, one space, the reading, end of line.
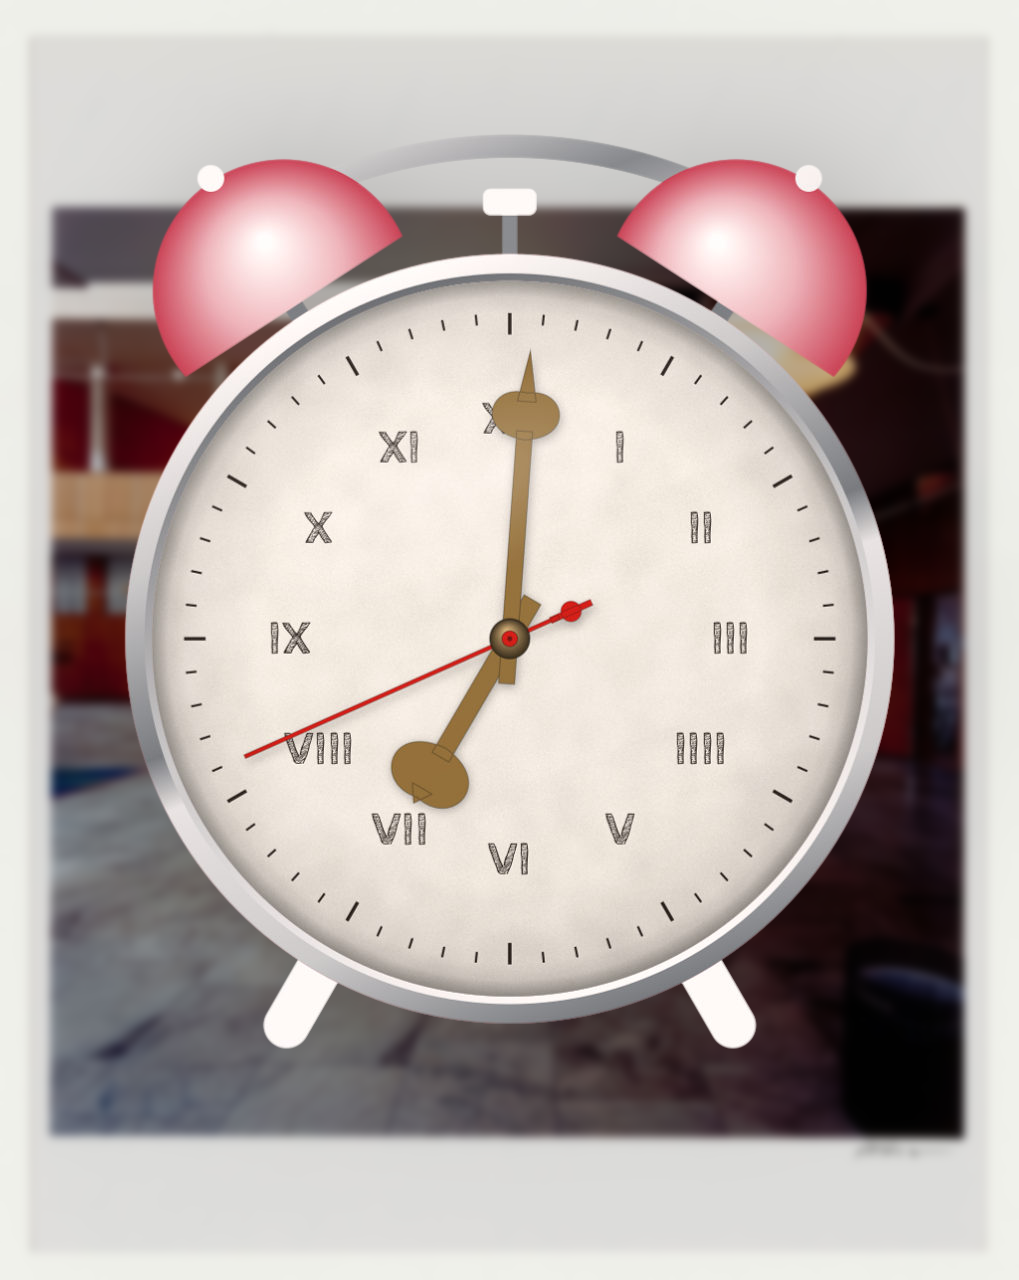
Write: 7:00:41
